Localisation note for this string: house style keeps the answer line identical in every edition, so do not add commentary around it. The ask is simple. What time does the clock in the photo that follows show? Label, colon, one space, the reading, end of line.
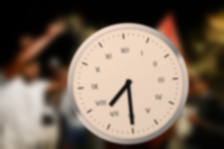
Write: 7:30
